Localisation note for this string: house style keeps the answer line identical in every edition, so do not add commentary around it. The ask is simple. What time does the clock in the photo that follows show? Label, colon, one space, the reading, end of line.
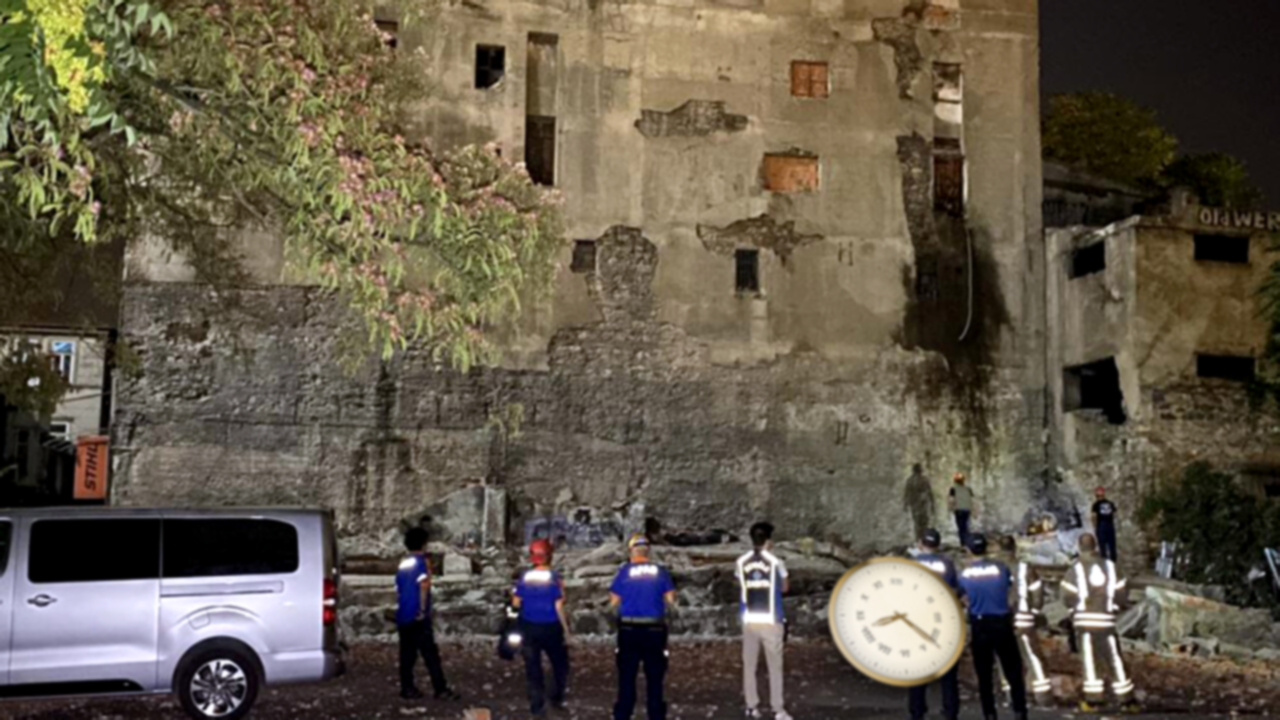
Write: 8:22
